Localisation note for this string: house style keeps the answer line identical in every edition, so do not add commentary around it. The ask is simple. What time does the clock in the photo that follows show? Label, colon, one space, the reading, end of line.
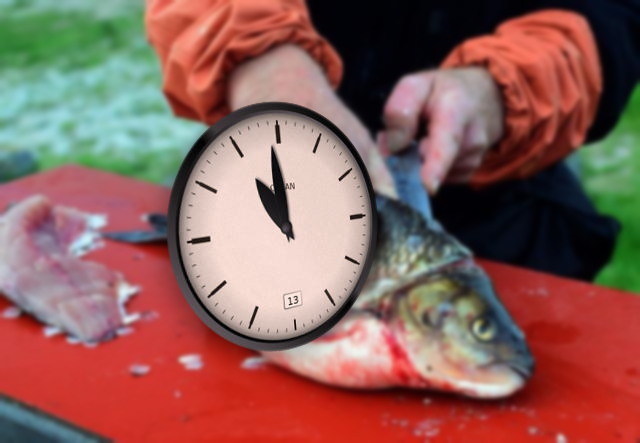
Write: 10:59
